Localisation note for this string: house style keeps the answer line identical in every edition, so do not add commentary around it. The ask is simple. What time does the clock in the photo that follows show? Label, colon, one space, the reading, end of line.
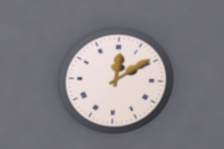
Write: 12:09
